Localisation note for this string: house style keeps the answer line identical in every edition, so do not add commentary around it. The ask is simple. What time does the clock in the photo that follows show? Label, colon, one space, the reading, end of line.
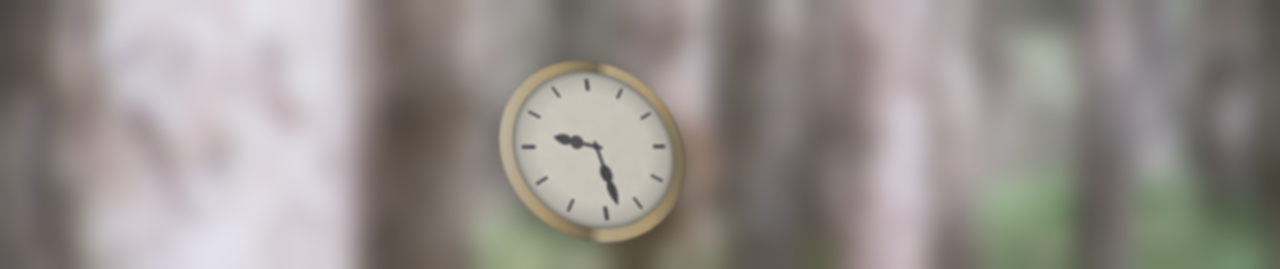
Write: 9:28
